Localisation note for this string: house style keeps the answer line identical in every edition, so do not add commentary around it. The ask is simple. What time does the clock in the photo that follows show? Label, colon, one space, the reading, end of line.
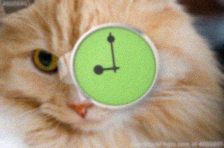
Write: 9:00
